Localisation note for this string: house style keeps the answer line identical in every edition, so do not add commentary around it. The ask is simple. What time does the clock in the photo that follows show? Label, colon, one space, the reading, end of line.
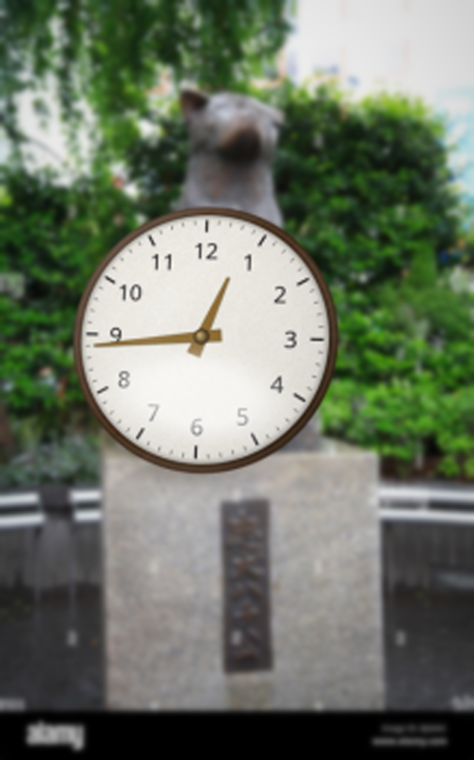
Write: 12:44
